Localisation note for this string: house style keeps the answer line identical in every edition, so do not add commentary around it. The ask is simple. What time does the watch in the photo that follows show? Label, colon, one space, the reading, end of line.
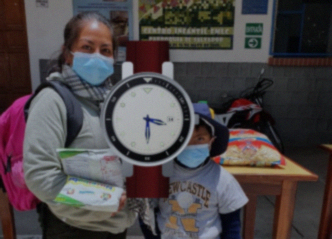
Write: 3:30
